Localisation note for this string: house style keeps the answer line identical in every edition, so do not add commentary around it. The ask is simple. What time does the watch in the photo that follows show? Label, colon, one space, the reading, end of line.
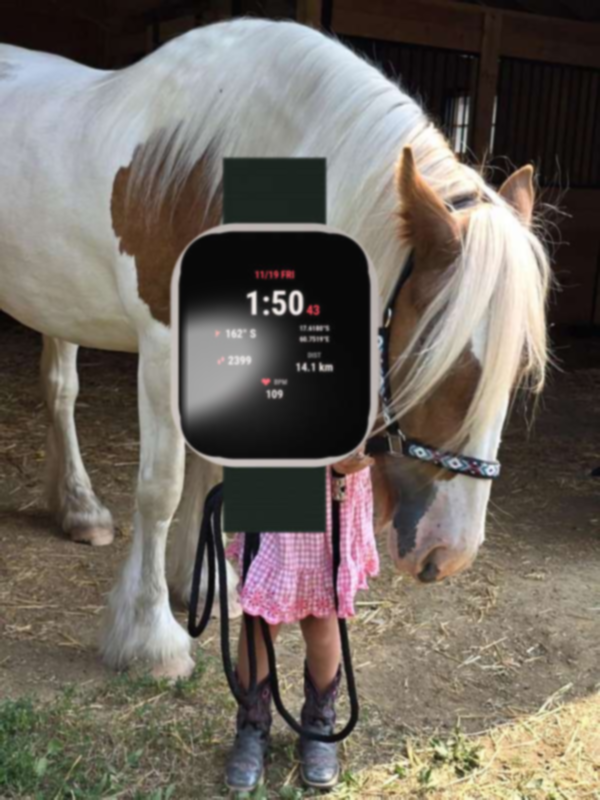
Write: 1:50:43
